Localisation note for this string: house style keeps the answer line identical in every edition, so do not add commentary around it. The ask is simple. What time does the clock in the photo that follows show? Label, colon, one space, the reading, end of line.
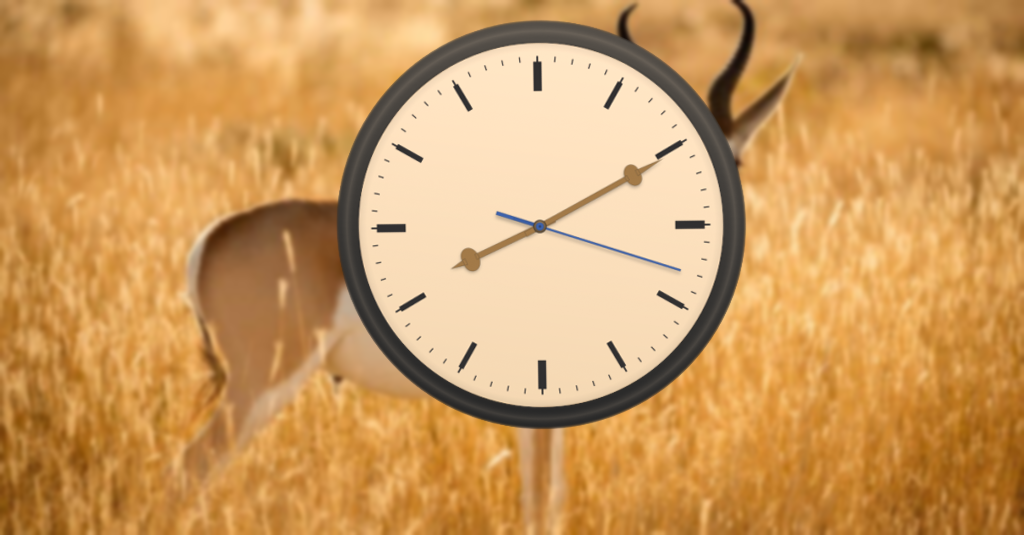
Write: 8:10:18
